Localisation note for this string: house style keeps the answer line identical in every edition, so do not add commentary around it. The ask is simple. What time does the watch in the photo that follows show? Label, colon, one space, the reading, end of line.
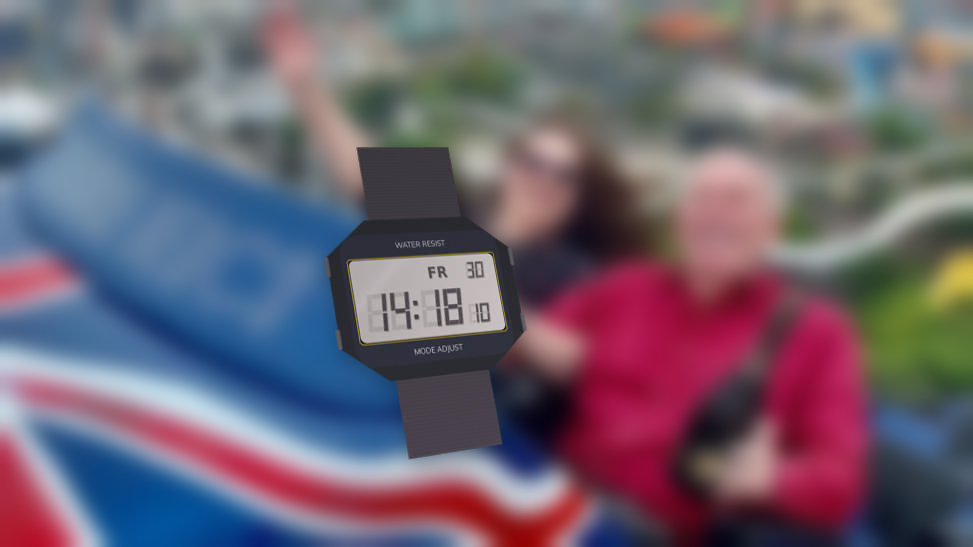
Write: 14:18:10
